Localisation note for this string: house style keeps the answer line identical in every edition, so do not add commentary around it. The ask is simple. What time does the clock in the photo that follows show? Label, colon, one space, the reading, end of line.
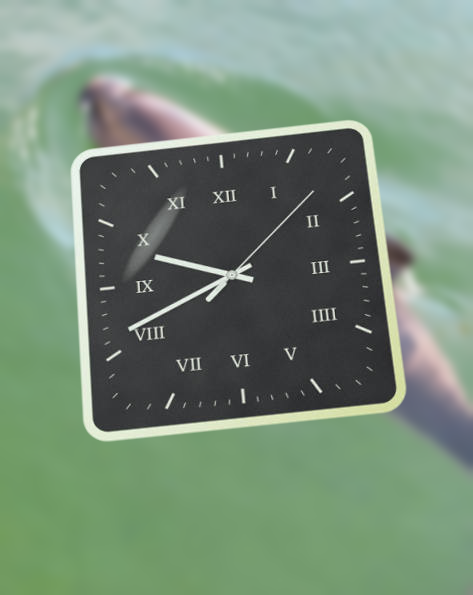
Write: 9:41:08
